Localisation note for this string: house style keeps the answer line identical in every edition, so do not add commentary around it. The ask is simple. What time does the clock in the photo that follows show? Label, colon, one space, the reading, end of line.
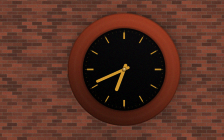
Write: 6:41
